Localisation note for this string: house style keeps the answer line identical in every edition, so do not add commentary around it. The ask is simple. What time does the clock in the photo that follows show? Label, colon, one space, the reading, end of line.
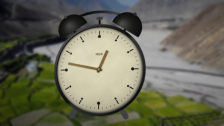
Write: 12:47
